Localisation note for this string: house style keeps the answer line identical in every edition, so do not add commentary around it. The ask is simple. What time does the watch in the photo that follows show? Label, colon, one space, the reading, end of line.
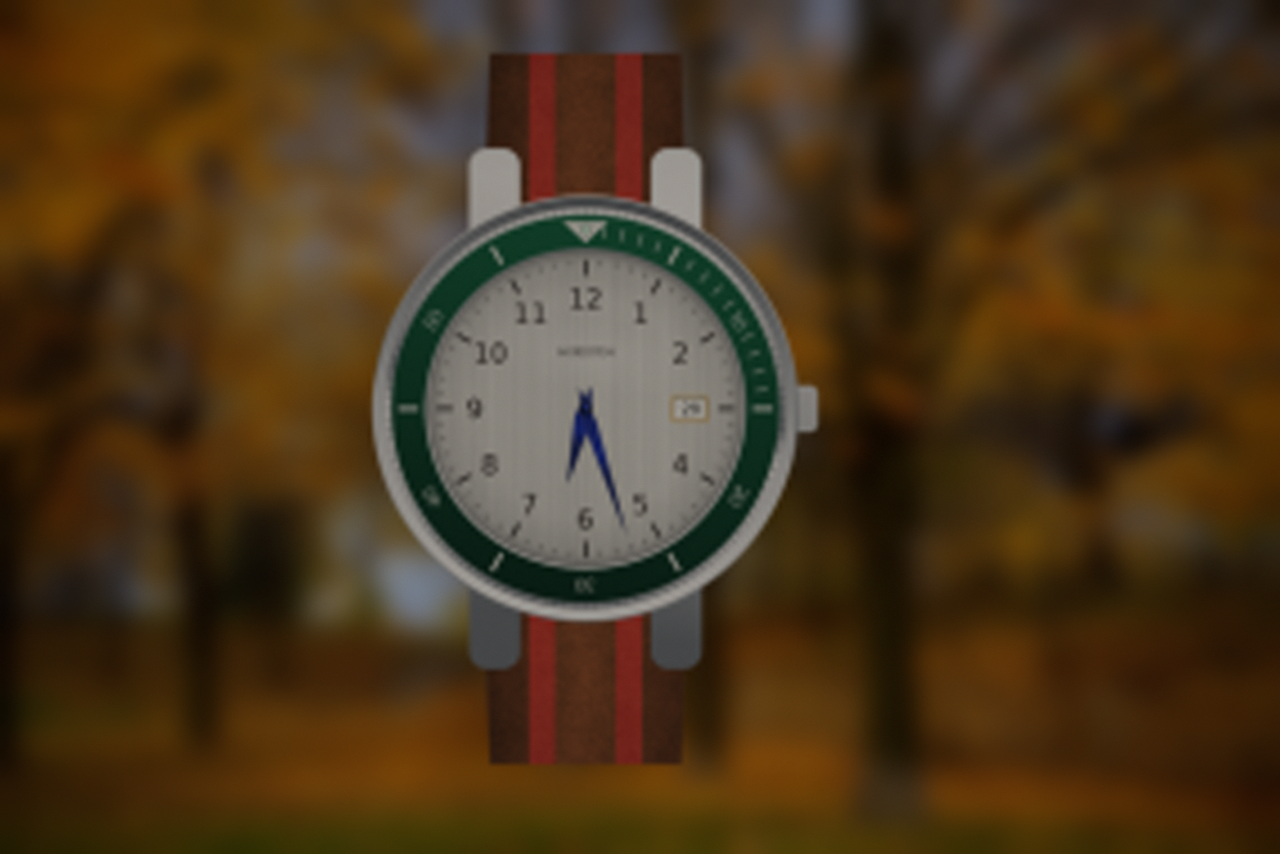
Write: 6:27
